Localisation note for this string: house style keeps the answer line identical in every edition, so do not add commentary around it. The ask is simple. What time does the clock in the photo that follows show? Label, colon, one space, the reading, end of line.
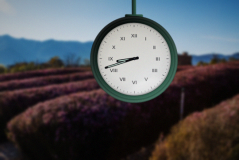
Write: 8:42
